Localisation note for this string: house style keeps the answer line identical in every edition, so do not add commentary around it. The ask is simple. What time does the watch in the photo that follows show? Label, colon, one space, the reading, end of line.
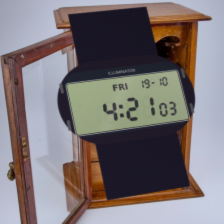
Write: 4:21:03
